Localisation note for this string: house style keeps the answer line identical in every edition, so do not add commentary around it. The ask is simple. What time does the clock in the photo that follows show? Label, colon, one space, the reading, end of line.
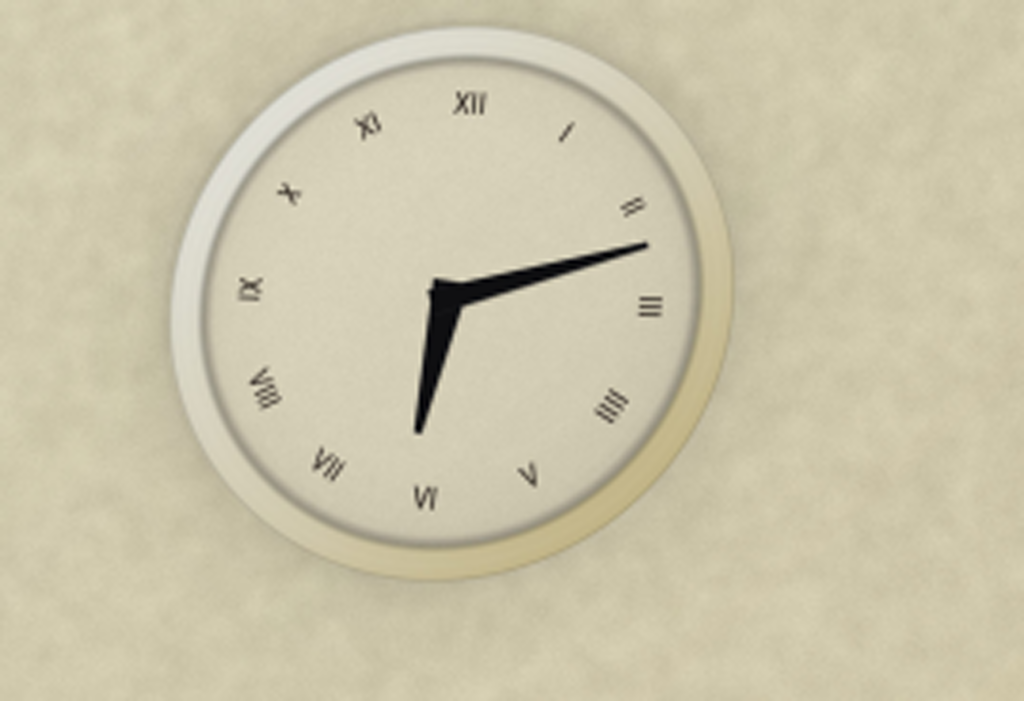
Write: 6:12
